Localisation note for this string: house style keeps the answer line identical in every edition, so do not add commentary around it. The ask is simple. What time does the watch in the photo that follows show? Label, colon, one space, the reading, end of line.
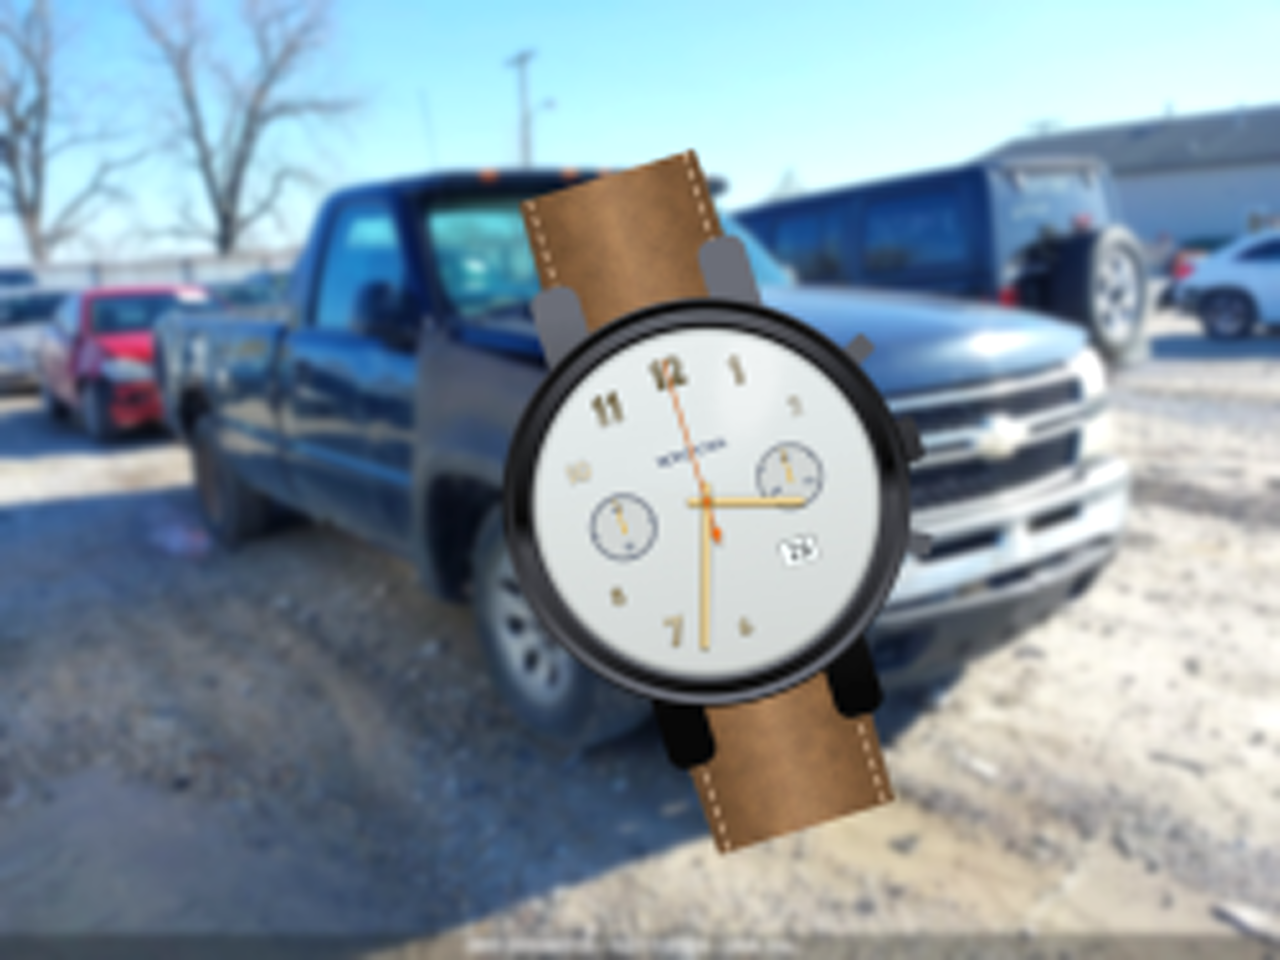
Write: 3:33
